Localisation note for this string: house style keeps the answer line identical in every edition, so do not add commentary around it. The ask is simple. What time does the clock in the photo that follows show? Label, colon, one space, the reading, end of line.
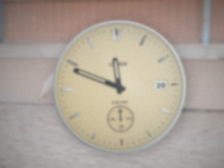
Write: 11:49
